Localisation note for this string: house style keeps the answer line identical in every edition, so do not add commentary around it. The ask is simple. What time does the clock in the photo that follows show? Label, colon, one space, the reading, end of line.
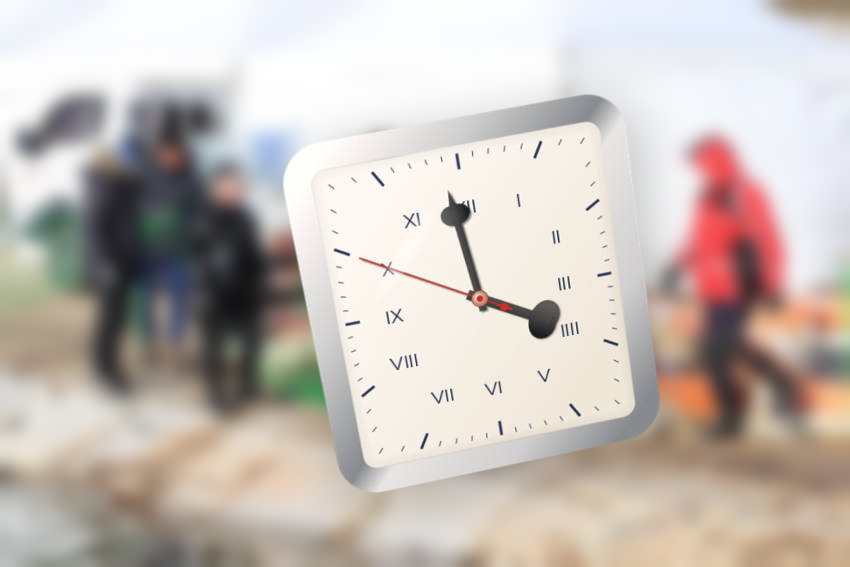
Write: 3:58:50
